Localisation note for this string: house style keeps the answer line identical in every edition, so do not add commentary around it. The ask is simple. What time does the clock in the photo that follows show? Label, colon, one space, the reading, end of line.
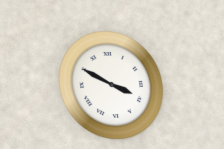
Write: 3:50
